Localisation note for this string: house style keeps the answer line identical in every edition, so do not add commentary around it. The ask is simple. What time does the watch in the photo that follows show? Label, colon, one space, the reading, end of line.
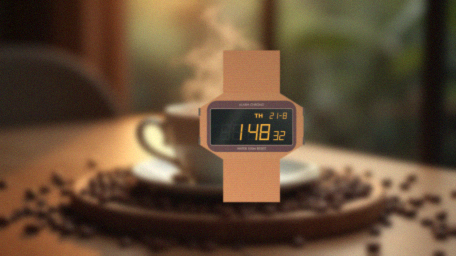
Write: 1:48:32
